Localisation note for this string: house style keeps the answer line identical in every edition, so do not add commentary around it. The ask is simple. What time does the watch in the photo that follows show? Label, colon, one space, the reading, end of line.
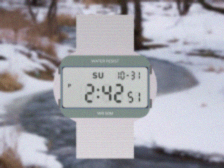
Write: 2:42:51
